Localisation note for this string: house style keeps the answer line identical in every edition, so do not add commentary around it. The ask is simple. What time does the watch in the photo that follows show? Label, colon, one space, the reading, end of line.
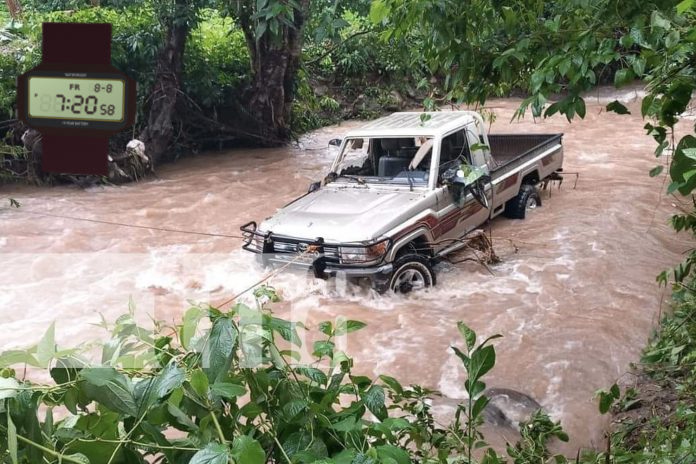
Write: 7:20:58
